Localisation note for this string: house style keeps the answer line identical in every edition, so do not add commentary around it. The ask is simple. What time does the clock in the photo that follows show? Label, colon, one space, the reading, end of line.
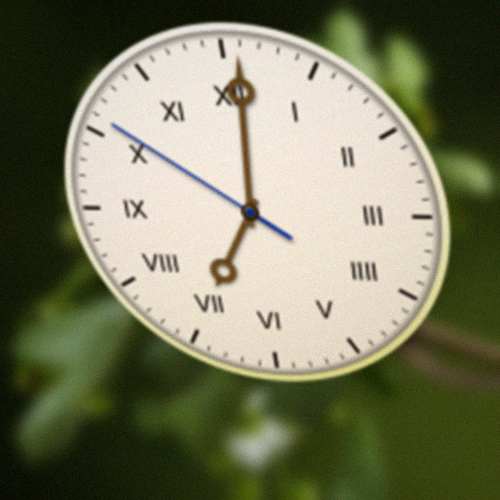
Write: 7:00:51
